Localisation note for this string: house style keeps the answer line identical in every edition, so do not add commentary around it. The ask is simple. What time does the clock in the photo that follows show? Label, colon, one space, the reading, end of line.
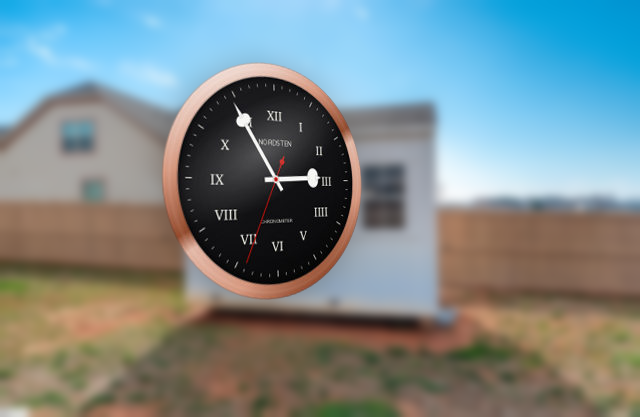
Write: 2:54:34
